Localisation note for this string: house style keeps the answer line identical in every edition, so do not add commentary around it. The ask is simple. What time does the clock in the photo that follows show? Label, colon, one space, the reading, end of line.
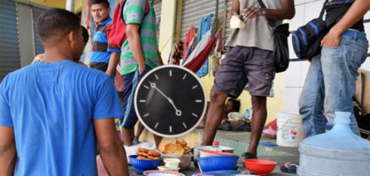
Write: 4:52
